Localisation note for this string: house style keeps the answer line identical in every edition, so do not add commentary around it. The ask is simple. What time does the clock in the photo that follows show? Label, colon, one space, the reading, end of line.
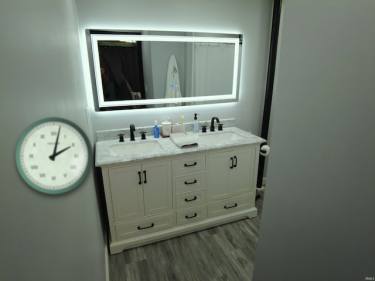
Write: 2:02
